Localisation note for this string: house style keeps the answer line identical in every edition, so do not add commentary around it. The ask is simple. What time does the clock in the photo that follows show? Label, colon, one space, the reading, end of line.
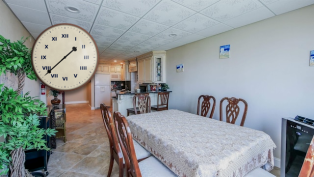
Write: 1:38
